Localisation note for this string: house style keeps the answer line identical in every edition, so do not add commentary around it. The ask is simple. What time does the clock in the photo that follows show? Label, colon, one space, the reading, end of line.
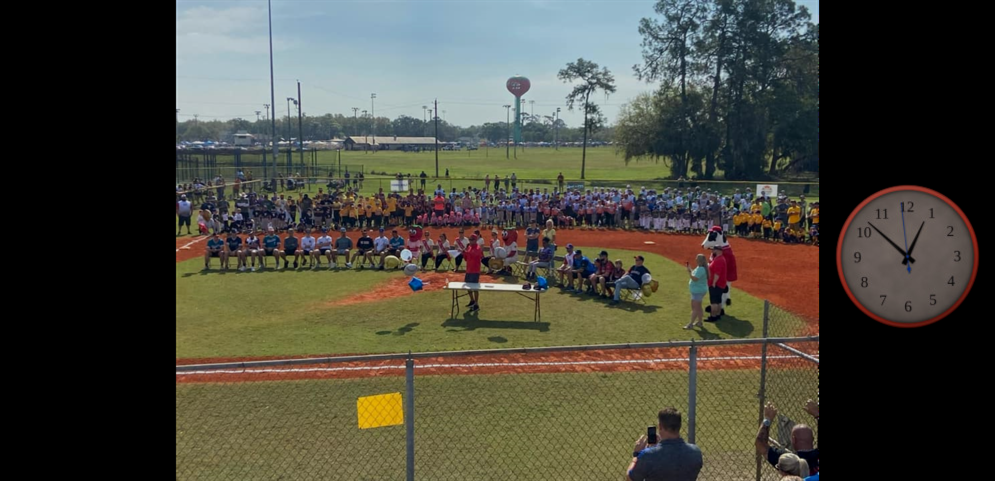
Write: 12:51:59
